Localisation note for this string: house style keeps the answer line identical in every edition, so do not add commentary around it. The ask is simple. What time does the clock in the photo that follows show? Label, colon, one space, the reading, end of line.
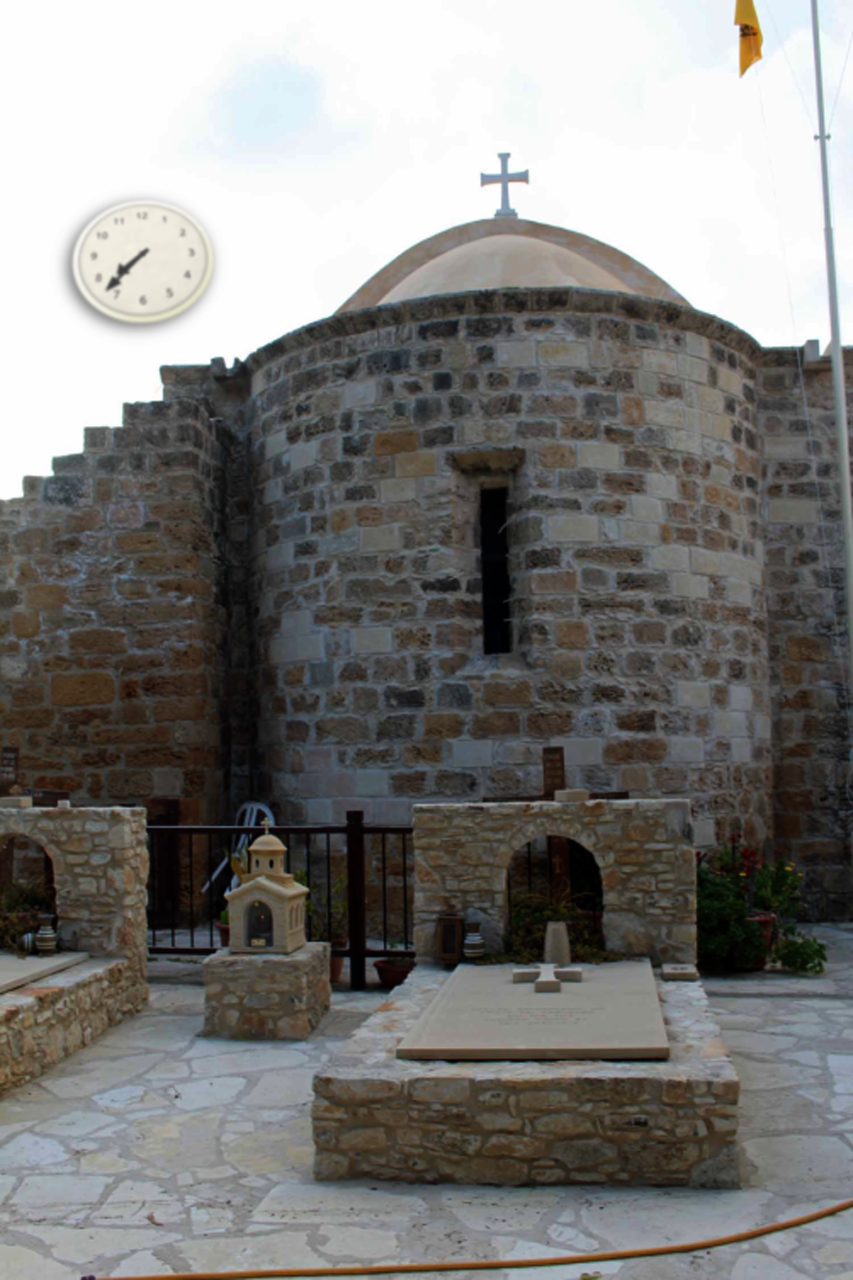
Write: 7:37
